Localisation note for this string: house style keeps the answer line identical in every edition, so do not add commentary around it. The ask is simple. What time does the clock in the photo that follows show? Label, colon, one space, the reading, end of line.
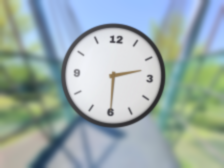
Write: 2:30
